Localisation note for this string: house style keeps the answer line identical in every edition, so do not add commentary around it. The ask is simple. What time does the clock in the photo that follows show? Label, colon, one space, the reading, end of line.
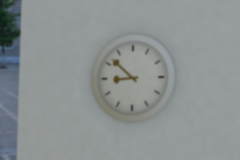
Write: 8:52
